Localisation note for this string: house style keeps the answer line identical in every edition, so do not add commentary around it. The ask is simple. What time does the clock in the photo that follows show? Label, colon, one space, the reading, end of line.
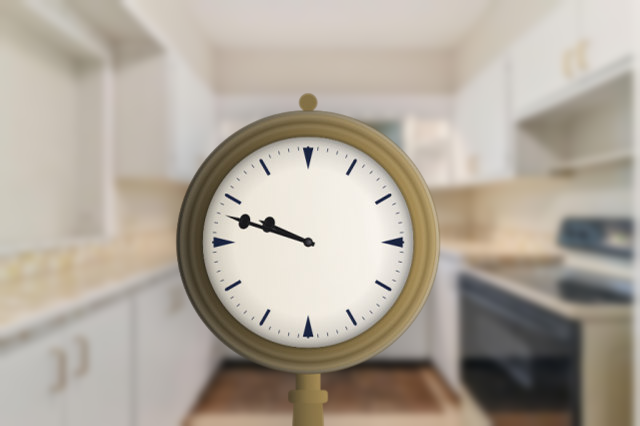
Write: 9:48
